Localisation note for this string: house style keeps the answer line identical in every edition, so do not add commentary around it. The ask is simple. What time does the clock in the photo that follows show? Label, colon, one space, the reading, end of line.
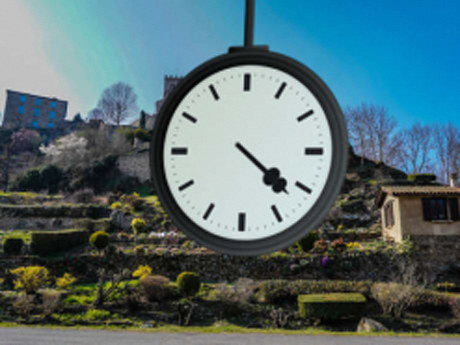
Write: 4:22
